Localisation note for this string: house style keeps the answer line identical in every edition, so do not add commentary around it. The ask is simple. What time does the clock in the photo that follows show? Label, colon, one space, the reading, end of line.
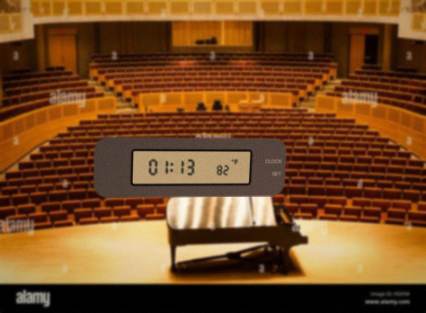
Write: 1:13
